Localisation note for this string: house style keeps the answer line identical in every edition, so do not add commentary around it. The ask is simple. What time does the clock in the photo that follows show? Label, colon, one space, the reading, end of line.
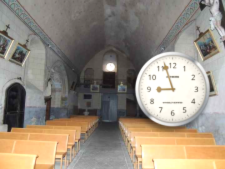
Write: 8:57
